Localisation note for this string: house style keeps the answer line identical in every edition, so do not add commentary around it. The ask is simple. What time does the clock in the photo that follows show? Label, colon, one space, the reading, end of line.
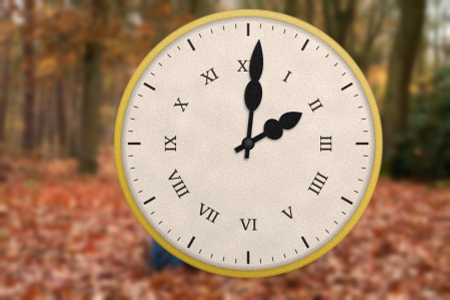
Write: 2:01
